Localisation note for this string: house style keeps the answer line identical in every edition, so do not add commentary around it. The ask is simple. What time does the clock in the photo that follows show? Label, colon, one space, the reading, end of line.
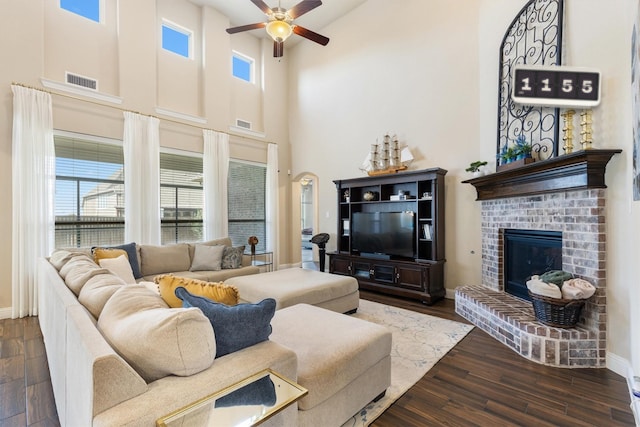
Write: 11:55
